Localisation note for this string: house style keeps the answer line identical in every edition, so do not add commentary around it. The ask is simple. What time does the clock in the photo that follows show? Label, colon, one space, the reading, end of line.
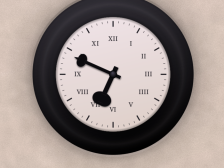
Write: 6:49
